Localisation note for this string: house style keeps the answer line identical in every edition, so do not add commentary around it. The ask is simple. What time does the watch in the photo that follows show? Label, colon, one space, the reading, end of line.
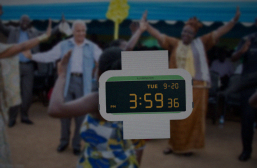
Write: 3:59:36
